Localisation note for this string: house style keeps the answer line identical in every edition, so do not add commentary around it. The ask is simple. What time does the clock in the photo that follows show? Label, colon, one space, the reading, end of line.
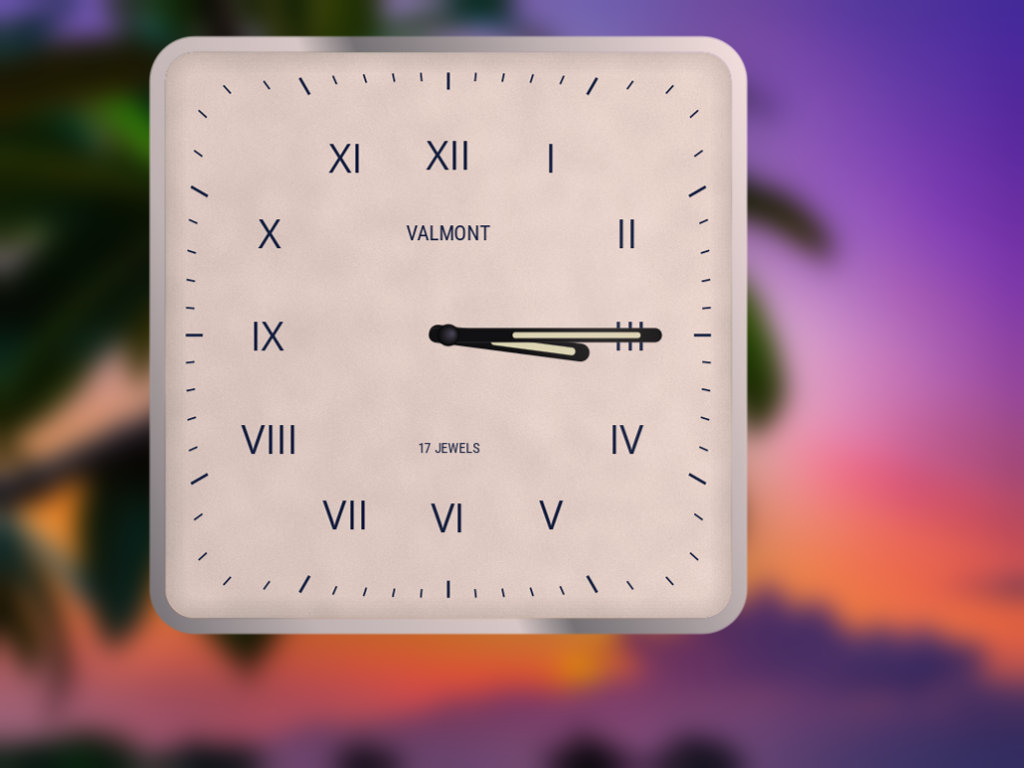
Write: 3:15
